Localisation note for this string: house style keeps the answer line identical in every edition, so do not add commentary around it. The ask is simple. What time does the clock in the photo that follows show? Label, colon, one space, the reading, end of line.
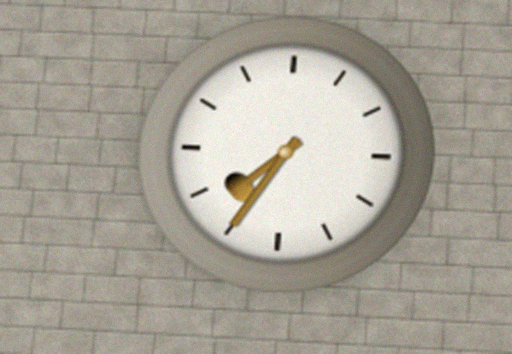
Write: 7:35
